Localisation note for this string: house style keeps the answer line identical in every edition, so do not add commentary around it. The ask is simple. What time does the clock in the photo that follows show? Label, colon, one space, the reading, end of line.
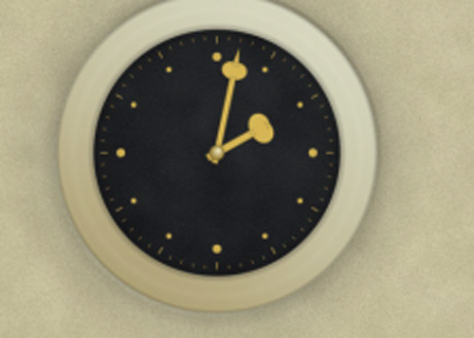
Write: 2:02
